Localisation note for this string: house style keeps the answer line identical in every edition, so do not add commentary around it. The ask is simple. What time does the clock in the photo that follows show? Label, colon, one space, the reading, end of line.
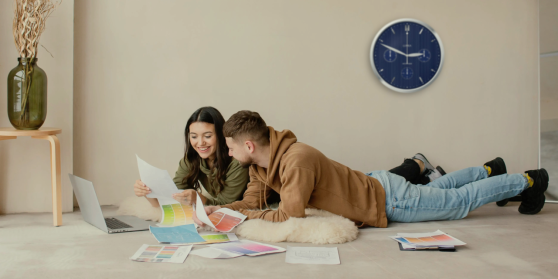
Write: 2:49
